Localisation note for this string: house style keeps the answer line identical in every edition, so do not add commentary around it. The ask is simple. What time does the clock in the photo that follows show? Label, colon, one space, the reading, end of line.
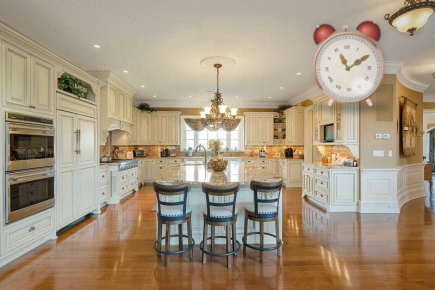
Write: 11:10
